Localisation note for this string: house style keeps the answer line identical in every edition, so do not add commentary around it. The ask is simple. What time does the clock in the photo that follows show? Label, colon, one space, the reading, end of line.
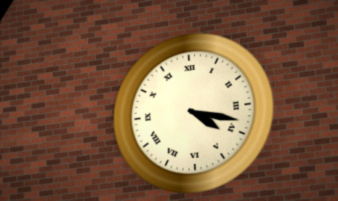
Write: 4:18
